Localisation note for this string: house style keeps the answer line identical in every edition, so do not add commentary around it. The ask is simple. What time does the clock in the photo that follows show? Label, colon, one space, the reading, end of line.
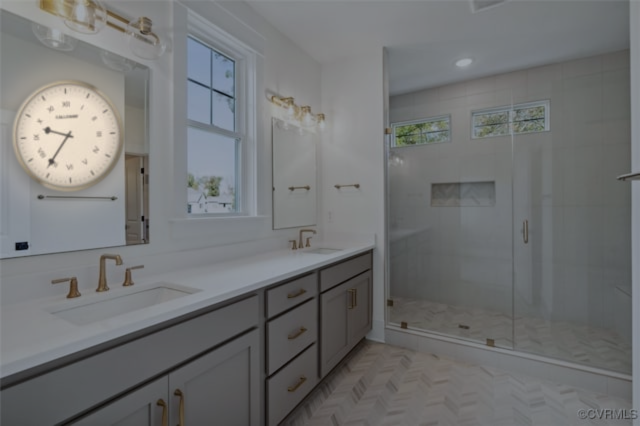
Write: 9:36
